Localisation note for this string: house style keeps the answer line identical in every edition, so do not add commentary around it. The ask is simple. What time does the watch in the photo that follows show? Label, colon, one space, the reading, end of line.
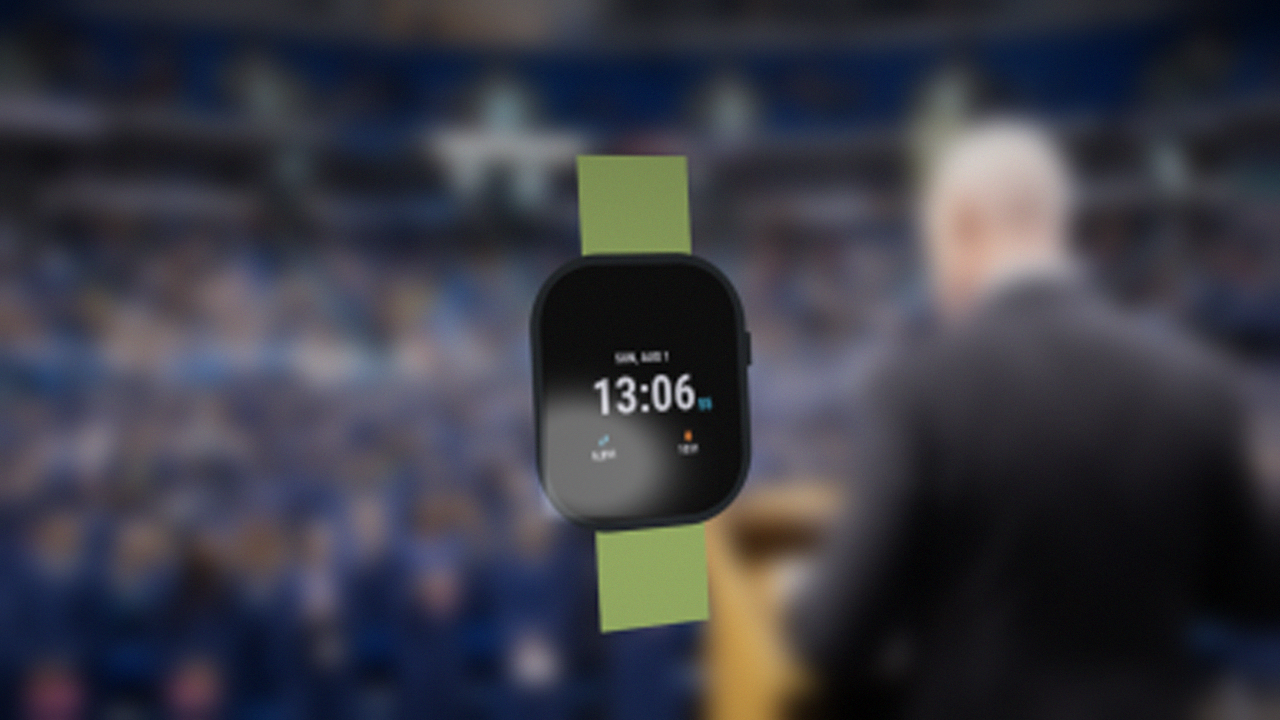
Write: 13:06
